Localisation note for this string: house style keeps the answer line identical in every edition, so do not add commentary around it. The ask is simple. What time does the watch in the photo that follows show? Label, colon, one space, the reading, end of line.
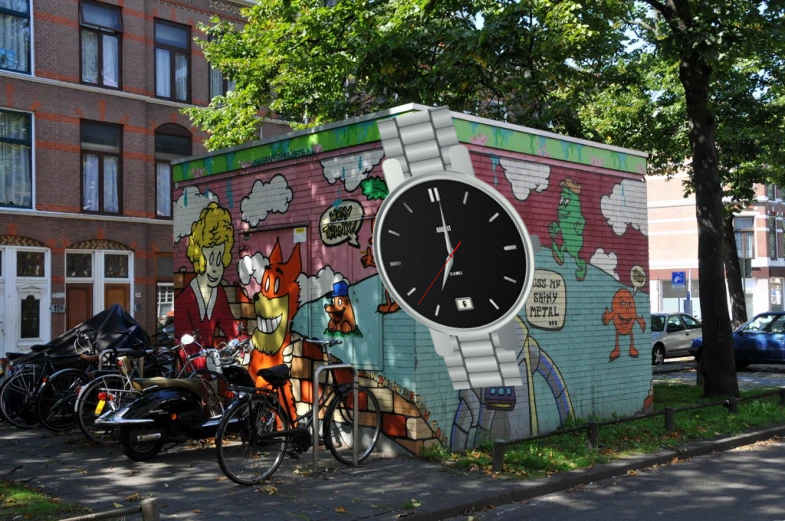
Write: 7:00:38
